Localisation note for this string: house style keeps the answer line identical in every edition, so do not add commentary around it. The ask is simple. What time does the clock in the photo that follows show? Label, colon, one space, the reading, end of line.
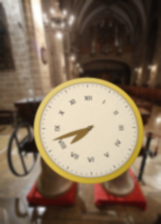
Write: 7:42
